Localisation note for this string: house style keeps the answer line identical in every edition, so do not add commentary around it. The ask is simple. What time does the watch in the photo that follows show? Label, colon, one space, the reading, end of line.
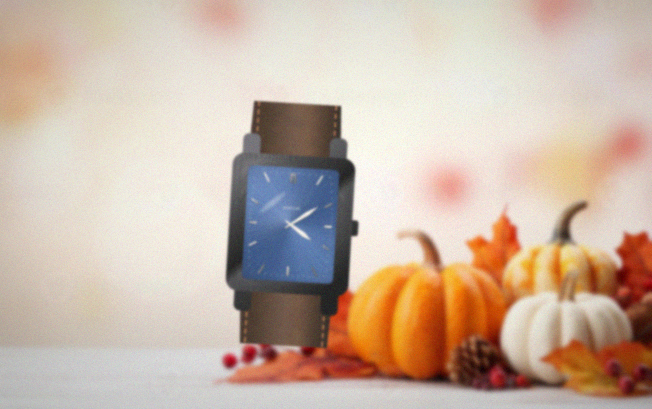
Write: 4:09
